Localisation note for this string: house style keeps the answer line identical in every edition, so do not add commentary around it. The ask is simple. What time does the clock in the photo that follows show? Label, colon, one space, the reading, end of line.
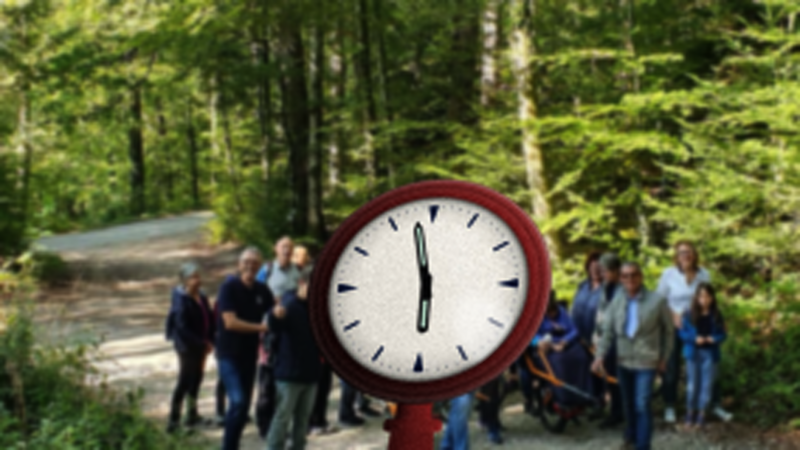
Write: 5:58
